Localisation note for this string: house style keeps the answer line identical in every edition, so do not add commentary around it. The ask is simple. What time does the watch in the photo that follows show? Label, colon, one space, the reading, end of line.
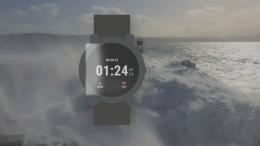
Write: 1:24
